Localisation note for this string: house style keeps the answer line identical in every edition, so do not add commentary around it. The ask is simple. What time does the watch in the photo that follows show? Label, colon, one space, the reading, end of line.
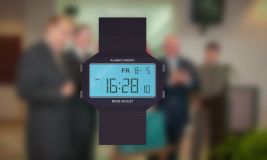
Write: 16:28:10
